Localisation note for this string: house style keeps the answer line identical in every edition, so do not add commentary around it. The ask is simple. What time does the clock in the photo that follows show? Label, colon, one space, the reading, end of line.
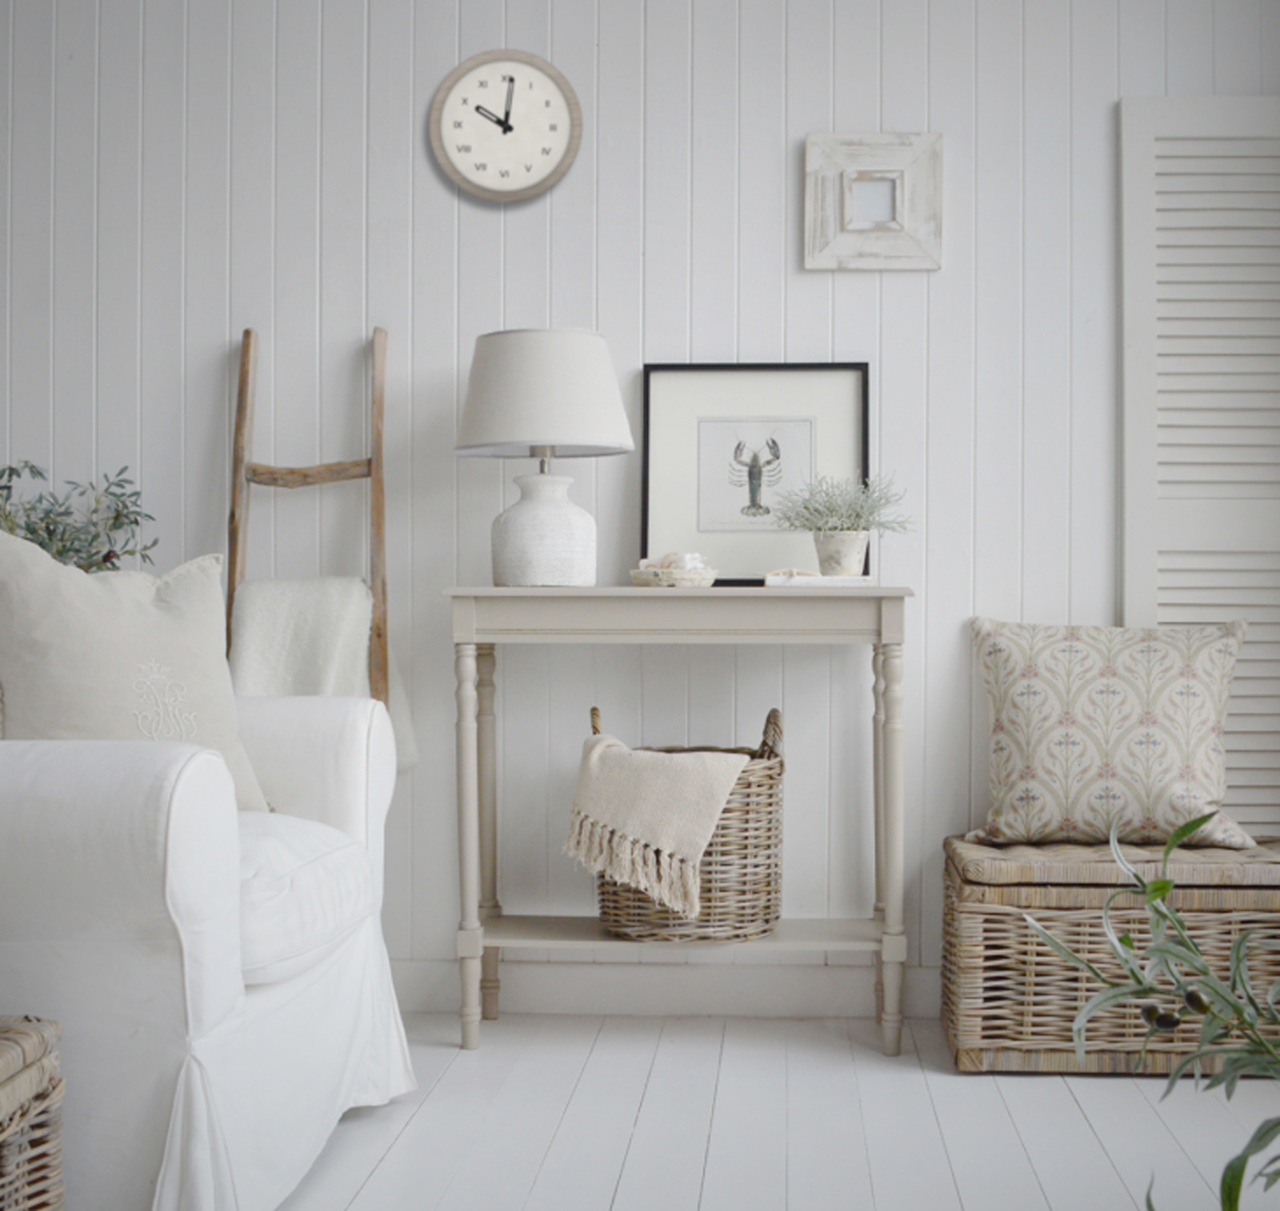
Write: 10:01
